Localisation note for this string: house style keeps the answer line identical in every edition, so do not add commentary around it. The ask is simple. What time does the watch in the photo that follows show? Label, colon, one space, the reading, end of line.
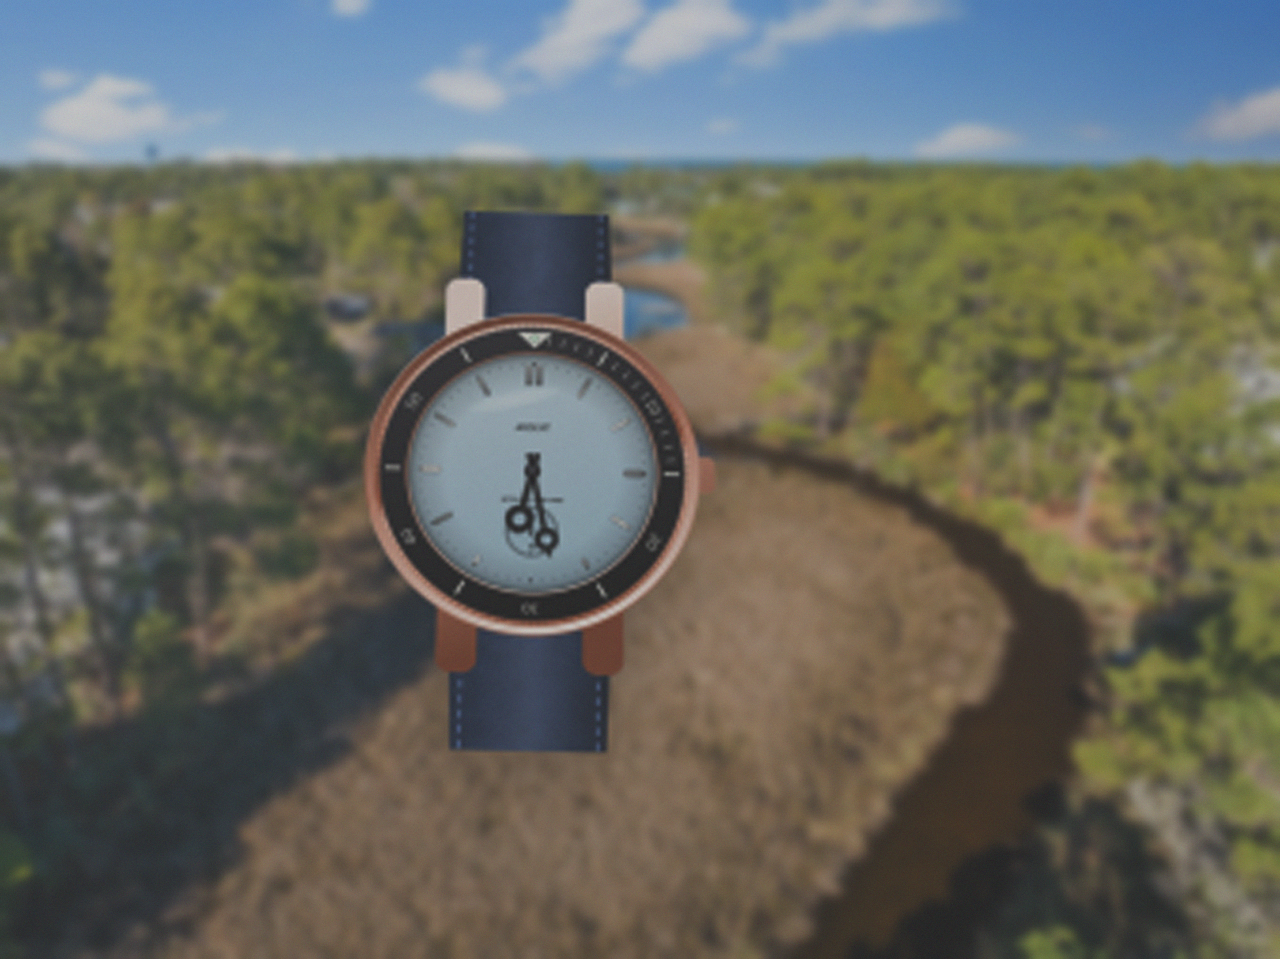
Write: 6:28
